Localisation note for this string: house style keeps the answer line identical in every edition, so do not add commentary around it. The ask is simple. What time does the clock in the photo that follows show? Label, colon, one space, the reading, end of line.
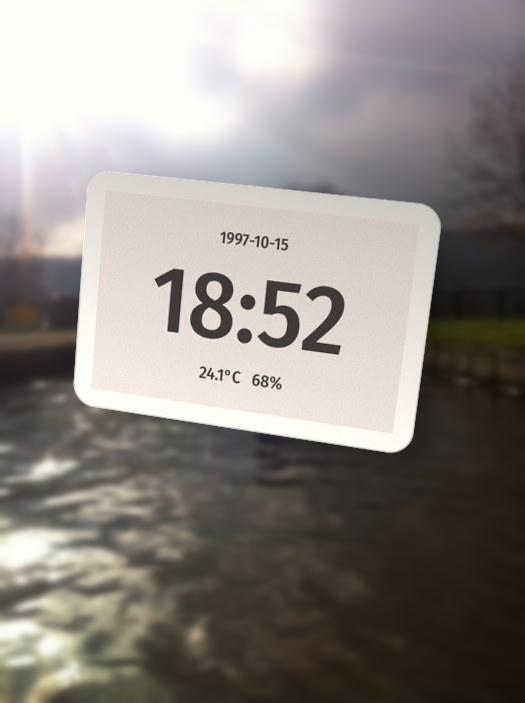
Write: 18:52
